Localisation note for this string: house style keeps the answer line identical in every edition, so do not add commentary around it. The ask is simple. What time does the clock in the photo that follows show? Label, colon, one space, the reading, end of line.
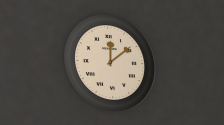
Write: 12:09
